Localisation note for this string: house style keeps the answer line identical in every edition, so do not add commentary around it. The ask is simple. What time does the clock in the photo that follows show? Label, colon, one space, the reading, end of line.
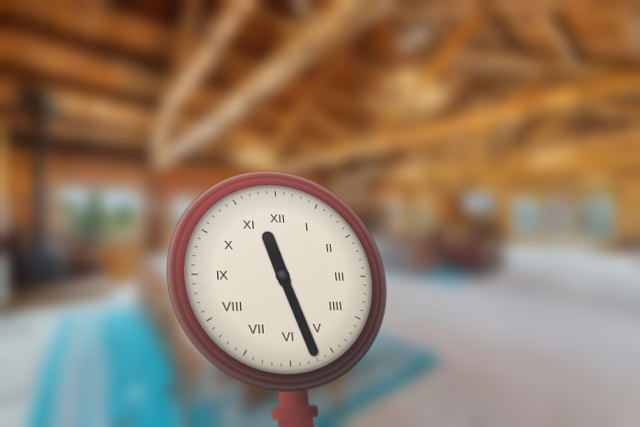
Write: 11:27
